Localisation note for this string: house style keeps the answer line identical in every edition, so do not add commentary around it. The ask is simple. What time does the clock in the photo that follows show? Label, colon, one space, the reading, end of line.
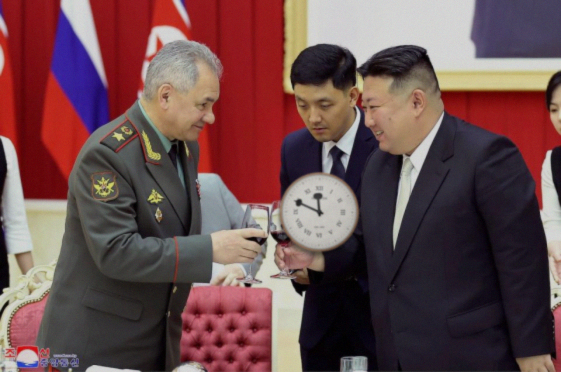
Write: 11:49
